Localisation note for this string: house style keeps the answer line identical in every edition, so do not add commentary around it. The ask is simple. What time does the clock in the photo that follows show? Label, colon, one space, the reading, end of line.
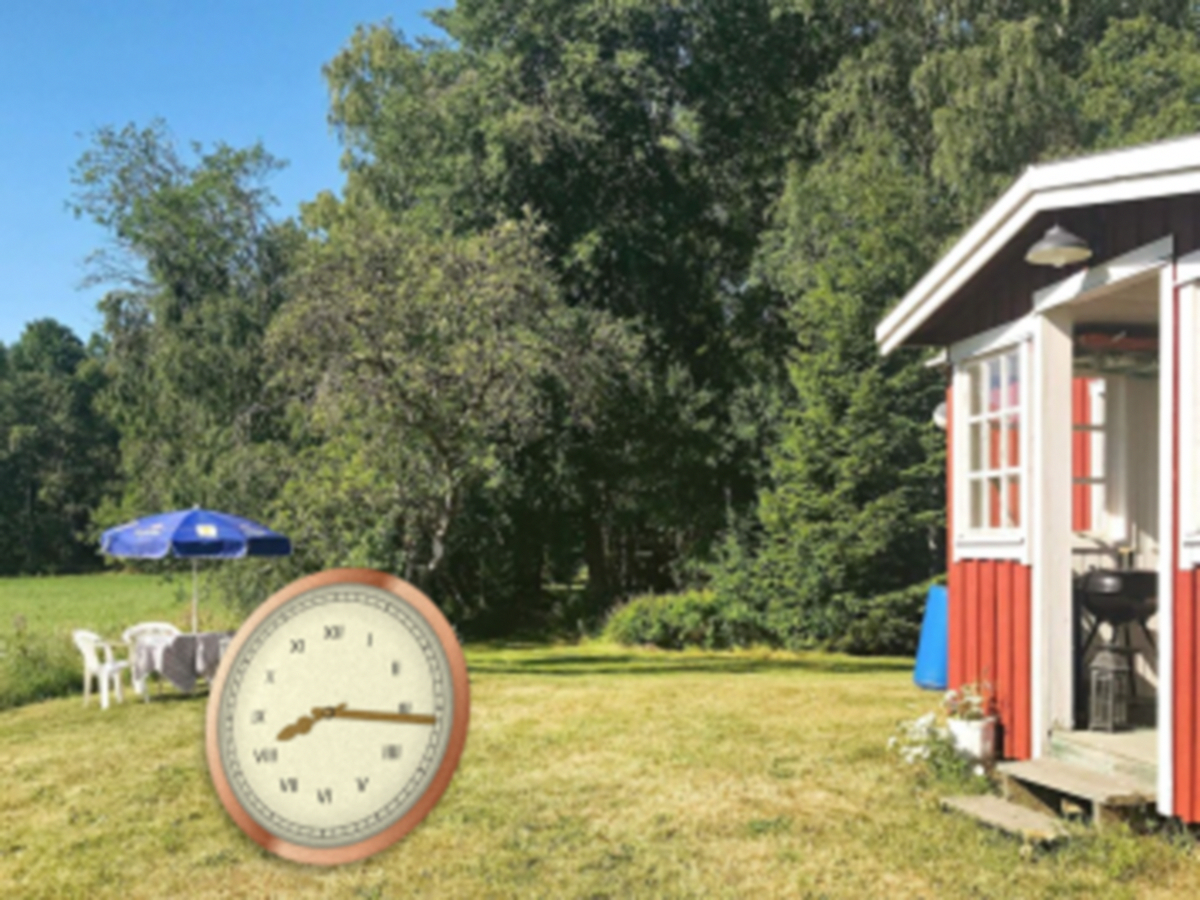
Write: 8:16
